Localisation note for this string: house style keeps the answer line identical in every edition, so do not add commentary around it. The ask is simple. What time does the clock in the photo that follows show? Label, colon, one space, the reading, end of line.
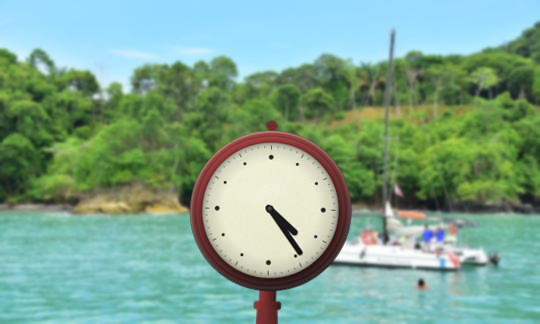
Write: 4:24
